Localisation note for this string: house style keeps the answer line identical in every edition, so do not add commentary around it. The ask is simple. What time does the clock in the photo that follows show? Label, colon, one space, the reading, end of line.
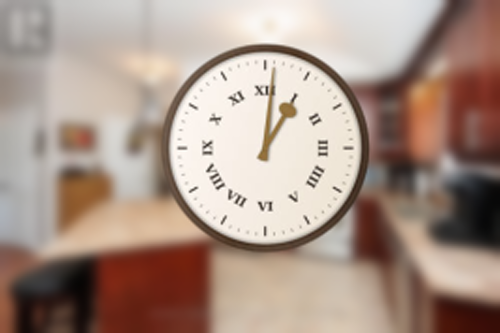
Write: 1:01
